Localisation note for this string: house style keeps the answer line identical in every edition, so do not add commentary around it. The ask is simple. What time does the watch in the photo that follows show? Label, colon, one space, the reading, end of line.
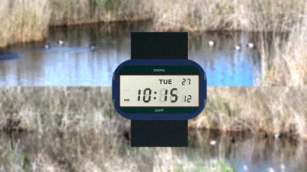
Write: 10:15:12
